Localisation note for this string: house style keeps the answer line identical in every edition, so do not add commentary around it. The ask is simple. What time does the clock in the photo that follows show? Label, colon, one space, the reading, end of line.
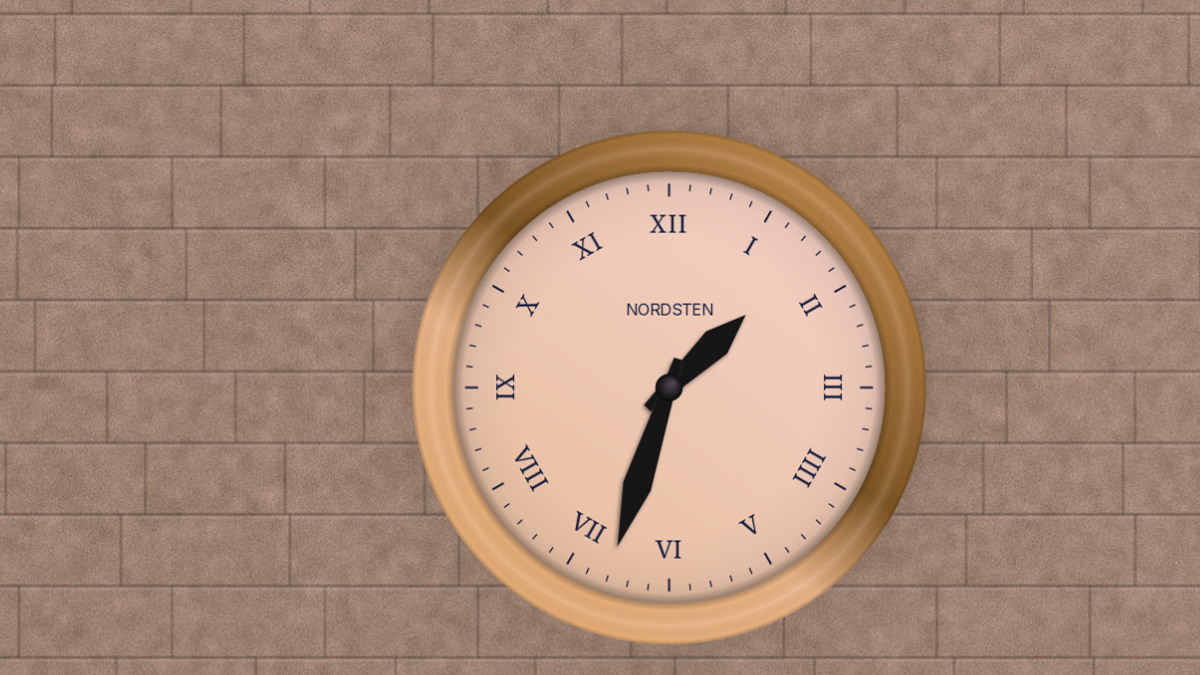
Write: 1:33
